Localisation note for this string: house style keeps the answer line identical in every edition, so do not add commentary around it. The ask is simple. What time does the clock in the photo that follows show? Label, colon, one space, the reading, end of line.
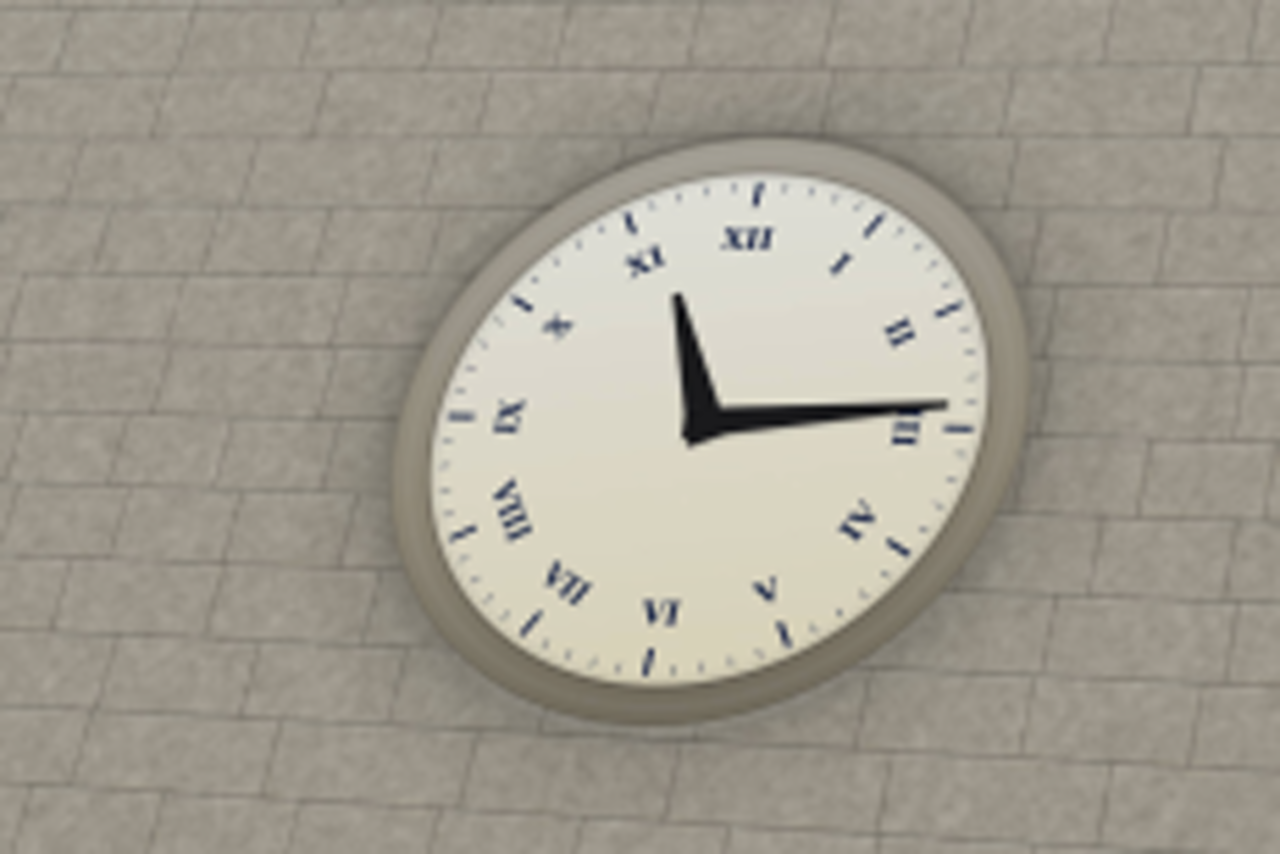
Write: 11:14
